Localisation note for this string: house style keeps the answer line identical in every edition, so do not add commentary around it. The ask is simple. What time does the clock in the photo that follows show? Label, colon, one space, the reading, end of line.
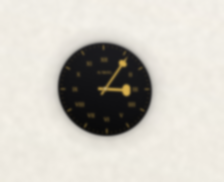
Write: 3:06
